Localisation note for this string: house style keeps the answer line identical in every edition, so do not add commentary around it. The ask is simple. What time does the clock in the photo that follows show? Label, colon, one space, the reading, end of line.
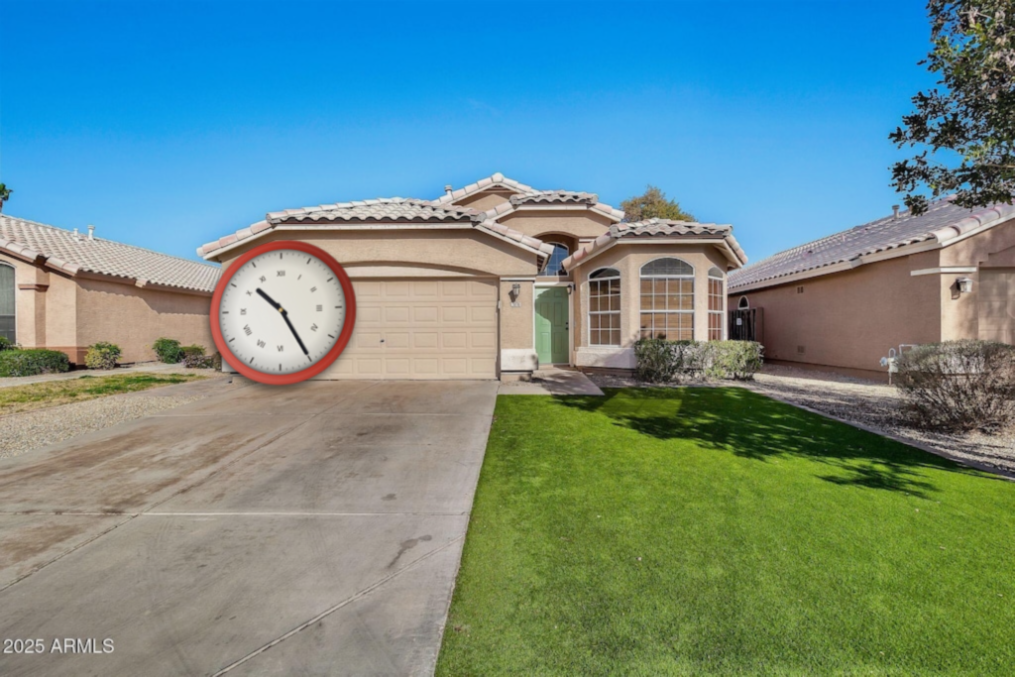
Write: 10:25
